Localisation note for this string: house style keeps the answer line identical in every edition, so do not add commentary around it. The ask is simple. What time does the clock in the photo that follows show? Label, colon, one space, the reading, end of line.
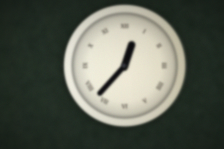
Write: 12:37
